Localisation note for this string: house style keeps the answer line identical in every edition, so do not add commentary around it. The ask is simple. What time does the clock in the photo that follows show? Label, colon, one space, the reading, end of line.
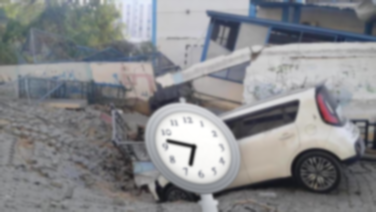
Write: 6:47
